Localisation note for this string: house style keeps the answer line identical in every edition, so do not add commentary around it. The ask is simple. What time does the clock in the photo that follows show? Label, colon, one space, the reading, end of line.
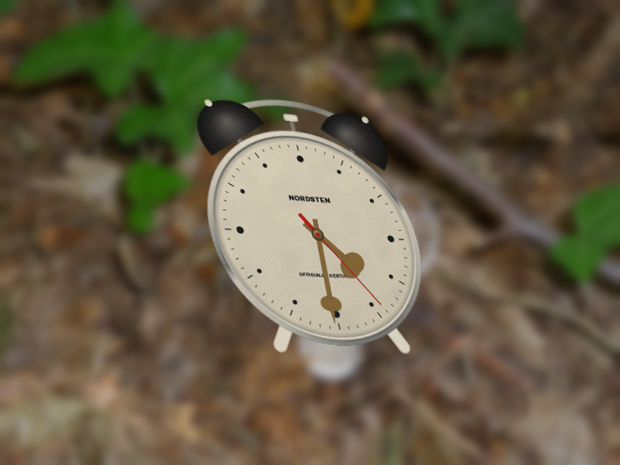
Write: 4:30:24
